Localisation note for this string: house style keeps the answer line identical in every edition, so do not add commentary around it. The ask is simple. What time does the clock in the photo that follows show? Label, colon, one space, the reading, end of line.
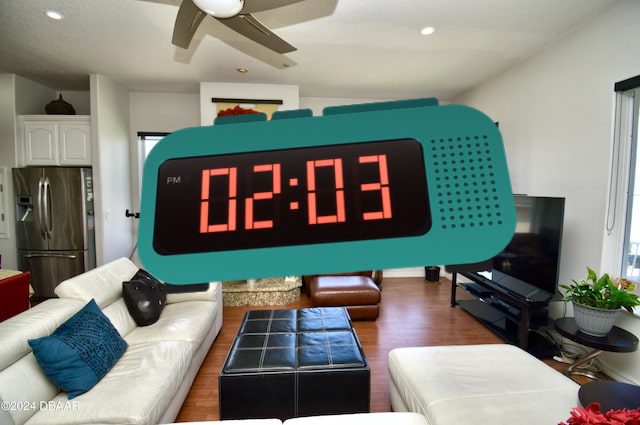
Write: 2:03
